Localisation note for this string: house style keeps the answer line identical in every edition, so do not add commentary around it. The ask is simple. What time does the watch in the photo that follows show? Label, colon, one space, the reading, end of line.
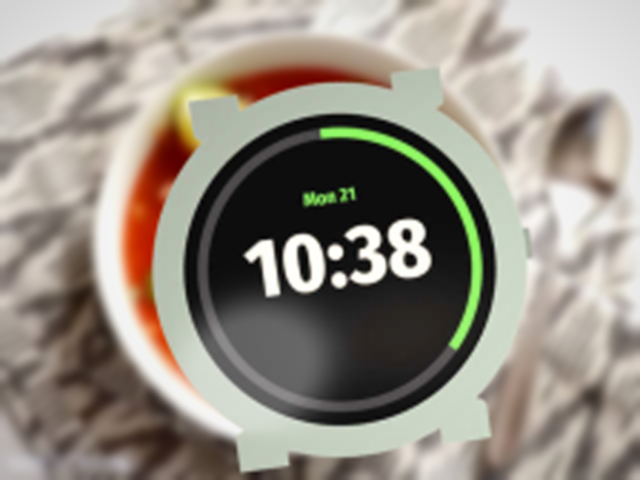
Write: 10:38
